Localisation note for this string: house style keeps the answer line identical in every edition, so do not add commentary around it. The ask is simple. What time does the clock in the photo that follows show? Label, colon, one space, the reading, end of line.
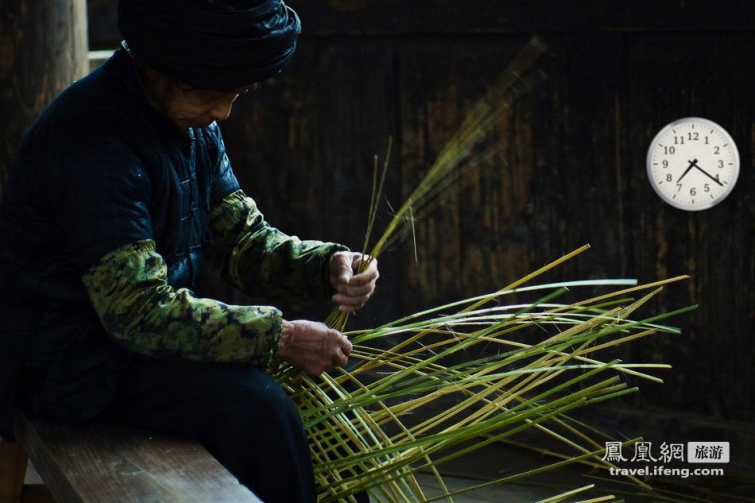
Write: 7:21
